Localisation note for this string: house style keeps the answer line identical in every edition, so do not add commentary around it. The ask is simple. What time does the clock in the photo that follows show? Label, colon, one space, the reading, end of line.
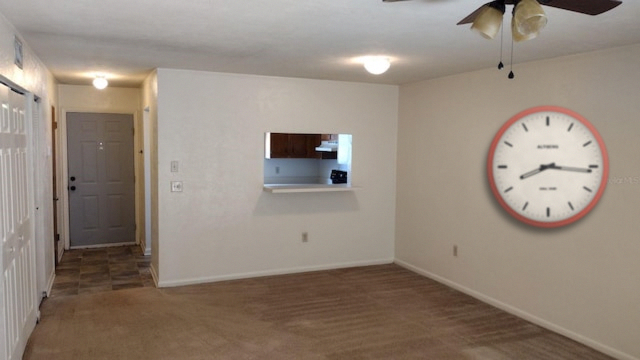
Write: 8:16
